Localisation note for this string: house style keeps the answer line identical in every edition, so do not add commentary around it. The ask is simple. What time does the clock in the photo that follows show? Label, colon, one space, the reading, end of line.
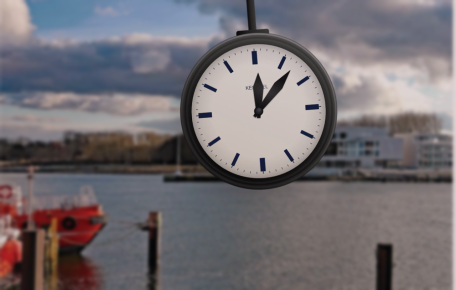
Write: 12:07
